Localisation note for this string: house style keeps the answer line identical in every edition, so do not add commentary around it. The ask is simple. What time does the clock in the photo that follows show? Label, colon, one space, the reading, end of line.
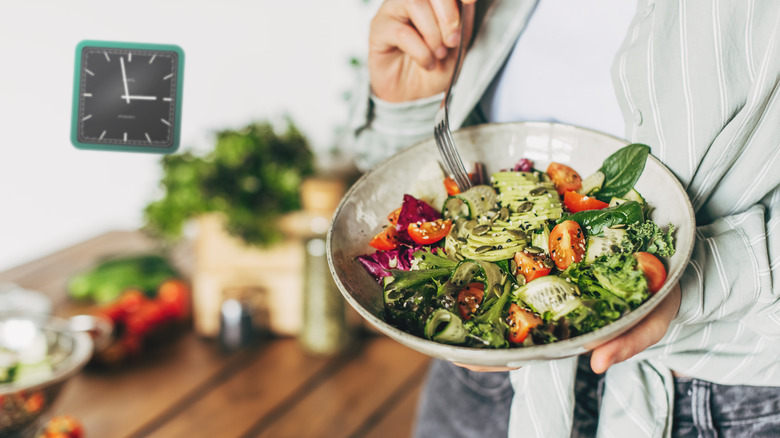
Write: 2:58
